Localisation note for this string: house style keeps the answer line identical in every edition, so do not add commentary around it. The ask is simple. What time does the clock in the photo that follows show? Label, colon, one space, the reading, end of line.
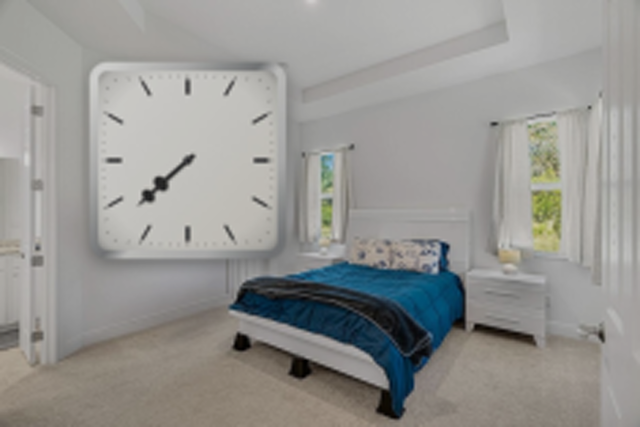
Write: 7:38
